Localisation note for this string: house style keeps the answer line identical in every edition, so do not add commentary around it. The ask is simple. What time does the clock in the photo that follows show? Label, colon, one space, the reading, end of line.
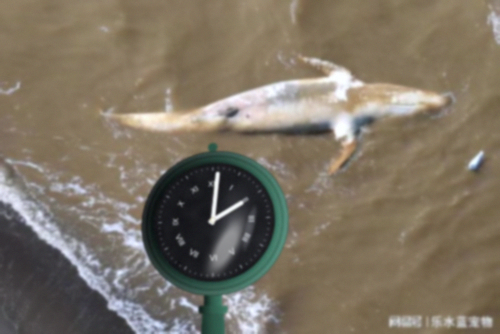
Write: 2:01
